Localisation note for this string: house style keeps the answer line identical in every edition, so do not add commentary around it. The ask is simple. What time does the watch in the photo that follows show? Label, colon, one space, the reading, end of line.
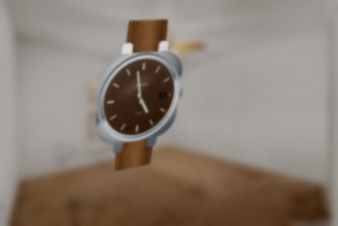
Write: 4:58
